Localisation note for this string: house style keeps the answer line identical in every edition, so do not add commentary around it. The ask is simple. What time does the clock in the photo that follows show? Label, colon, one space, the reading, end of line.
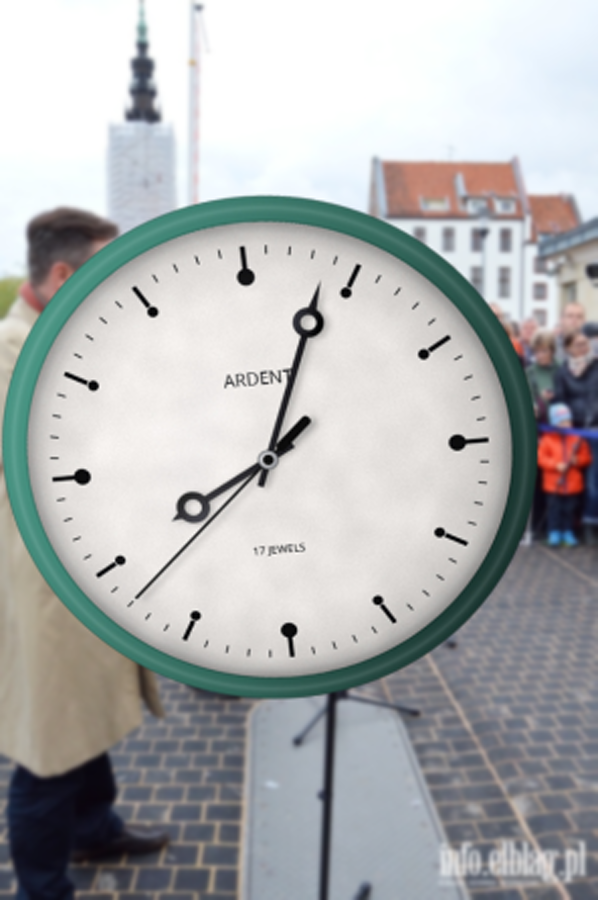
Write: 8:03:38
